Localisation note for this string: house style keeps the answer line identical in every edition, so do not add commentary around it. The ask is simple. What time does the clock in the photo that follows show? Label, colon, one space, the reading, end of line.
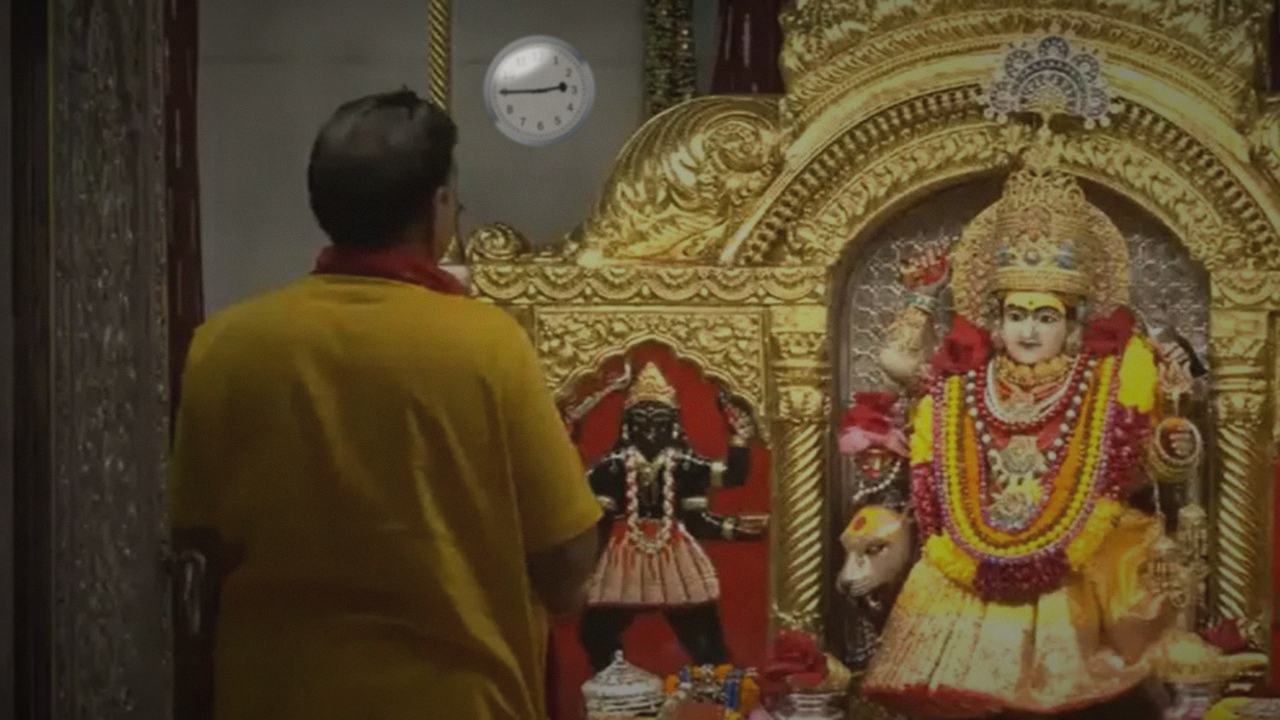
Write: 2:45
